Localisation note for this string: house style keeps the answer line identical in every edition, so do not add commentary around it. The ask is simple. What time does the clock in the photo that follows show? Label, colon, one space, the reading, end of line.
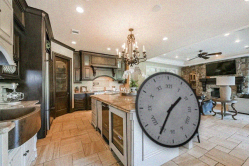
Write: 1:35
